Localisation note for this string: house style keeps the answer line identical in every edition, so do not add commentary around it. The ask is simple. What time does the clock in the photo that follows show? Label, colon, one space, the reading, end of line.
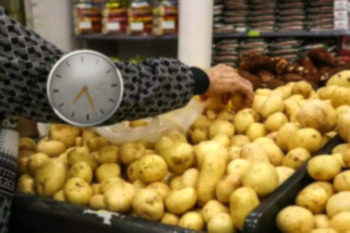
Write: 7:27
